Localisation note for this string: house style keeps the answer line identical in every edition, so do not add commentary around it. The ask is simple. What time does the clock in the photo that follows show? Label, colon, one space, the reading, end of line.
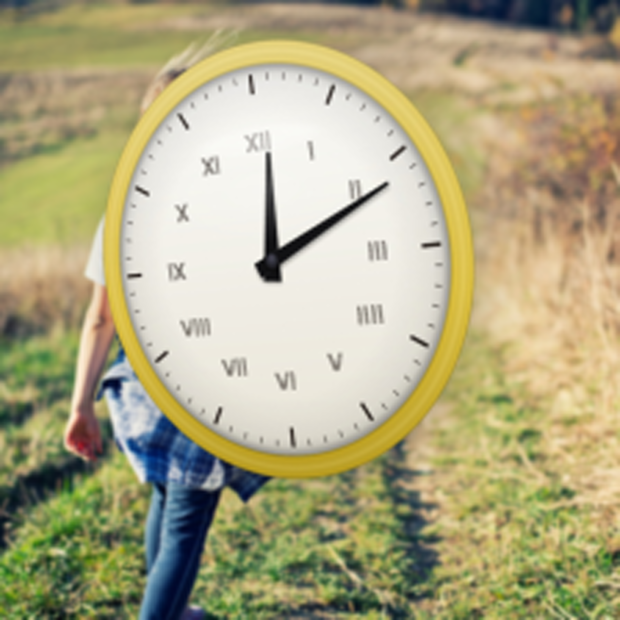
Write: 12:11
